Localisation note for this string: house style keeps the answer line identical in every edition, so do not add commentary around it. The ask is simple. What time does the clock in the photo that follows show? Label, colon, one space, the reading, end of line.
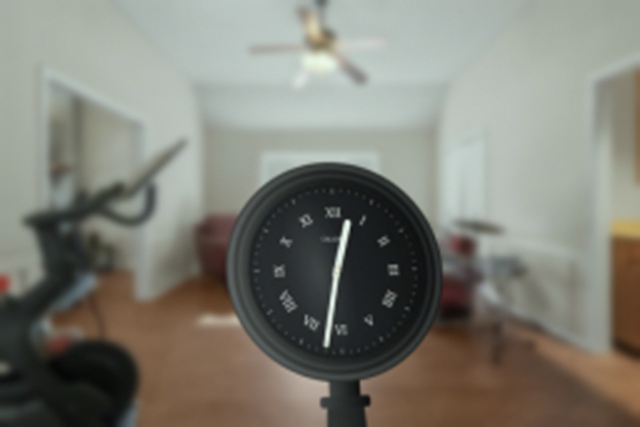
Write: 12:32
